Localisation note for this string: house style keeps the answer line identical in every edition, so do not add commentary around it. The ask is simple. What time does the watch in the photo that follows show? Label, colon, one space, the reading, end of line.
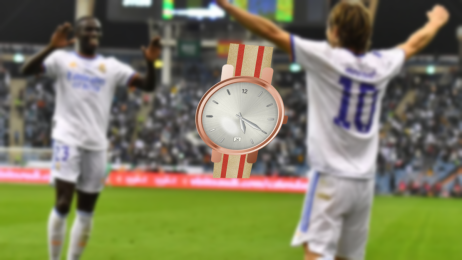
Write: 5:20
